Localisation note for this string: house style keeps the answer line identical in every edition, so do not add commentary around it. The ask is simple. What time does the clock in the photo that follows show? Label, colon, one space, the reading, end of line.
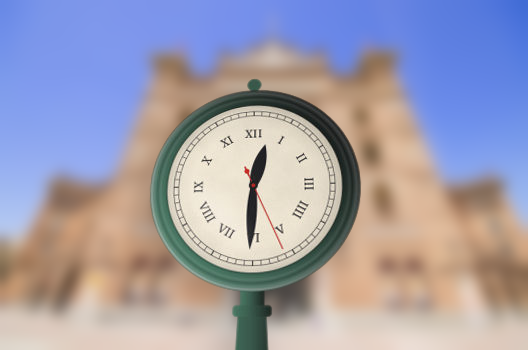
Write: 12:30:26
